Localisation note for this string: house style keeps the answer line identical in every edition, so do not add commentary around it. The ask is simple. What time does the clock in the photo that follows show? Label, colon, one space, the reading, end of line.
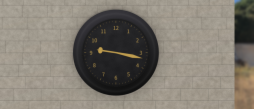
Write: 9:17
